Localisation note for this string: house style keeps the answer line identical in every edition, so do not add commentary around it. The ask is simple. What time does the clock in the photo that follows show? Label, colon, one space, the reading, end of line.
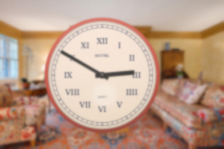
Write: 2:50
